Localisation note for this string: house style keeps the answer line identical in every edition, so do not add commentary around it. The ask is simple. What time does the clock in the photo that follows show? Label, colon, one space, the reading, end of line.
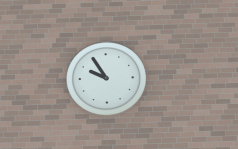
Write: 9:55
